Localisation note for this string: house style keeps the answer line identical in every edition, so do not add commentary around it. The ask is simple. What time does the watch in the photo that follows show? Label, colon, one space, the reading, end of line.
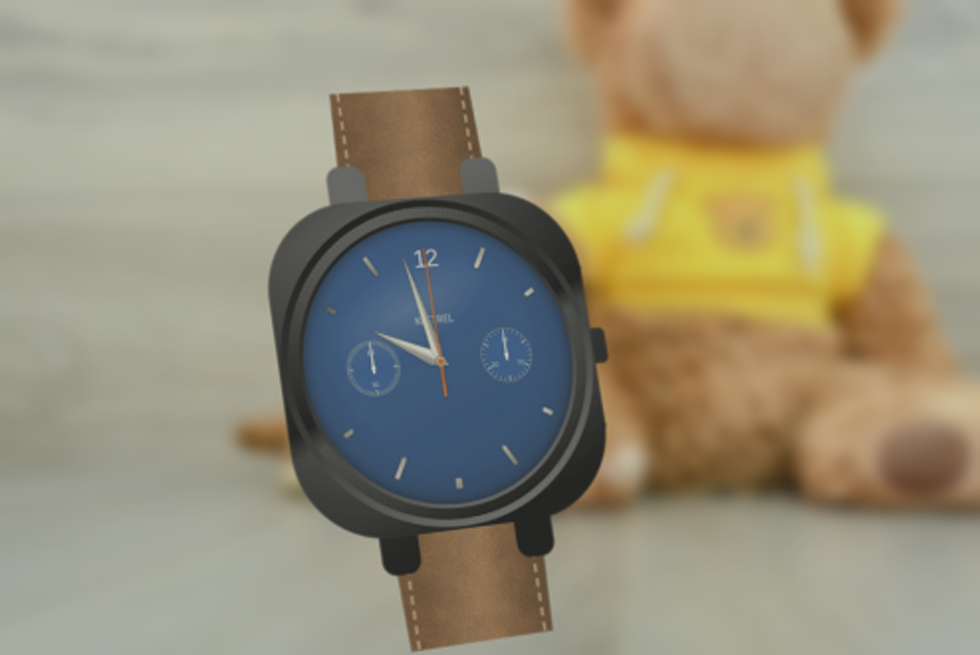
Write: 9:58
